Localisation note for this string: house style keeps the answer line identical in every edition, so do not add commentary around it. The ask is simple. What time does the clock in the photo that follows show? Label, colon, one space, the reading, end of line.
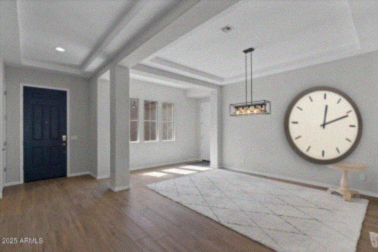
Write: 12:11
